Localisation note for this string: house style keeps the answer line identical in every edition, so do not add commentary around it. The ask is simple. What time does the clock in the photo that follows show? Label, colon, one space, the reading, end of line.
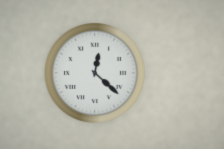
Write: 12:22
